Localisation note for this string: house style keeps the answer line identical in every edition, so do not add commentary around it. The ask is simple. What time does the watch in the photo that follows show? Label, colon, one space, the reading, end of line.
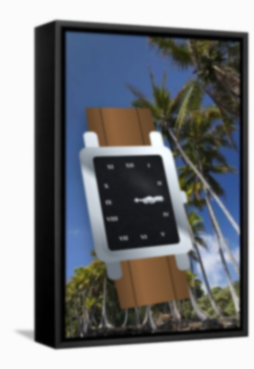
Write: 3:15
